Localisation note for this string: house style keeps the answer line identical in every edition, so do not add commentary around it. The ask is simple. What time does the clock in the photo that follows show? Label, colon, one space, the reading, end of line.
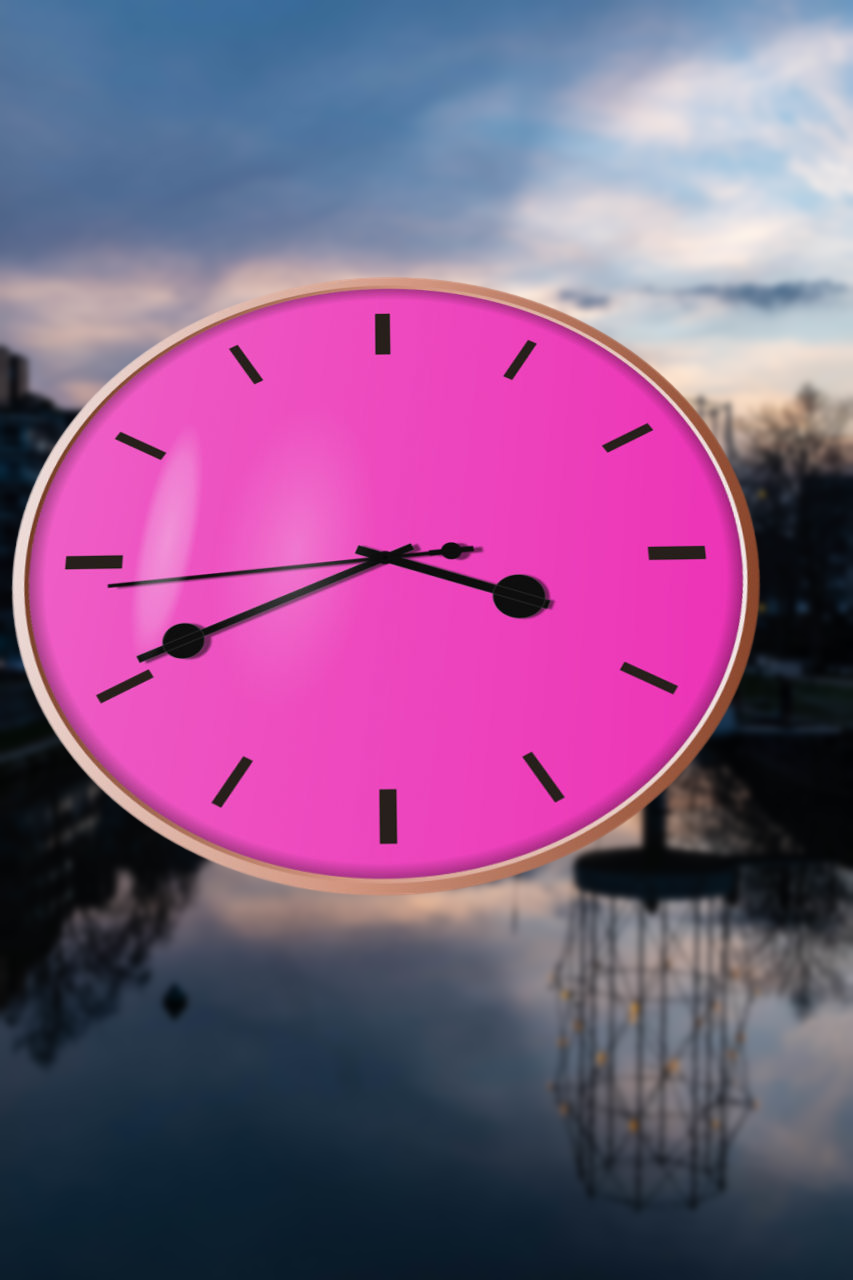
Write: 3:40:44
